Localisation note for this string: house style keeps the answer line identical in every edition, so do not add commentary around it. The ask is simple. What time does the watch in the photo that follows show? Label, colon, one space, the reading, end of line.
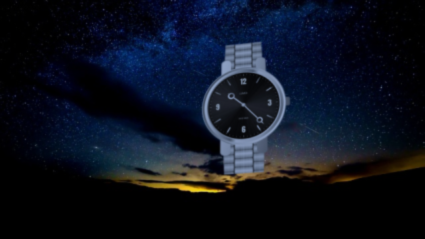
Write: 10:23
